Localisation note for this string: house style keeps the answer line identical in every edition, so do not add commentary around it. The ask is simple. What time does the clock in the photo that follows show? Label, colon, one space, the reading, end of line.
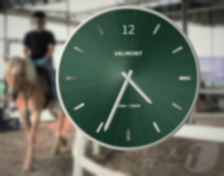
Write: 4:34
